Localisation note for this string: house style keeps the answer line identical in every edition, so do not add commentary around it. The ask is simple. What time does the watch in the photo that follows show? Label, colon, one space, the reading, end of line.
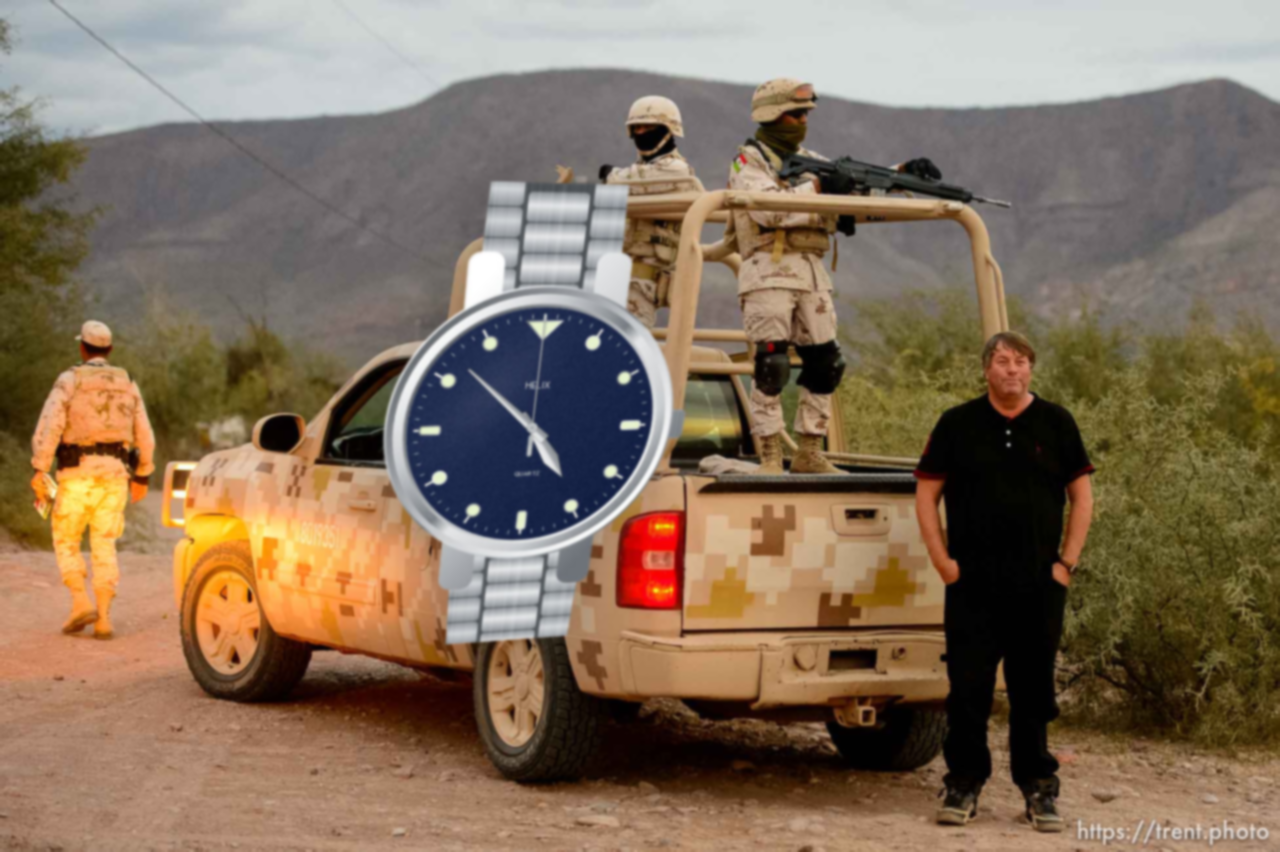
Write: 4:52:00
